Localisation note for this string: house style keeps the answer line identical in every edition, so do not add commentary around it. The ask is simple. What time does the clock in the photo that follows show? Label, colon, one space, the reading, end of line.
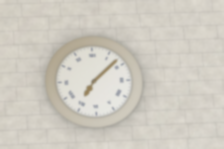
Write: 7:08
